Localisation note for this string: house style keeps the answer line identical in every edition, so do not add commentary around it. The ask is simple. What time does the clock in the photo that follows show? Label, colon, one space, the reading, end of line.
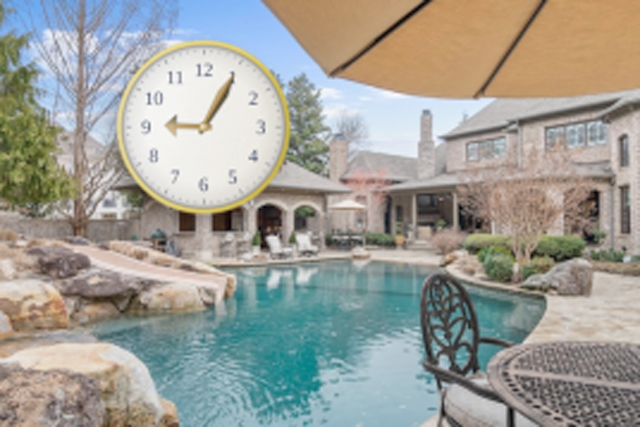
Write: 9:05
